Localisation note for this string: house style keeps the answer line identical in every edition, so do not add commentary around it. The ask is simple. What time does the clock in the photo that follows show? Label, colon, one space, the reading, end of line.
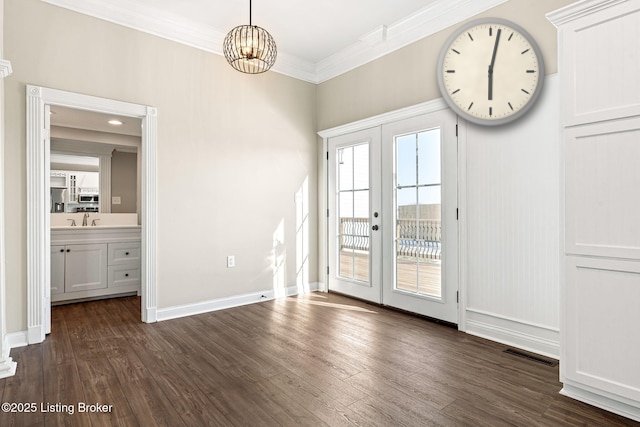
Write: 6:02
